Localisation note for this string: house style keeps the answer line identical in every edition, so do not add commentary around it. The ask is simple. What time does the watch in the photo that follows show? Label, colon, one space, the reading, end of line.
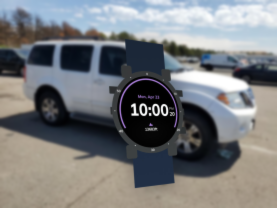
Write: 10:00
